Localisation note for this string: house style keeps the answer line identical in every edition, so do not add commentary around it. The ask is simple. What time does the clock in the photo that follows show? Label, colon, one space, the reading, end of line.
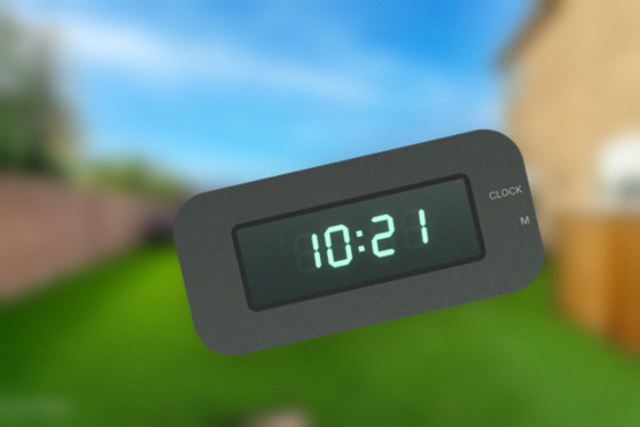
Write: 10:21
